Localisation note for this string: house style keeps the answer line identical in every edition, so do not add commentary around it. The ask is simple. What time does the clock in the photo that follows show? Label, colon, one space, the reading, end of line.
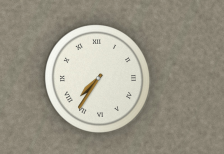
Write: 7:36
